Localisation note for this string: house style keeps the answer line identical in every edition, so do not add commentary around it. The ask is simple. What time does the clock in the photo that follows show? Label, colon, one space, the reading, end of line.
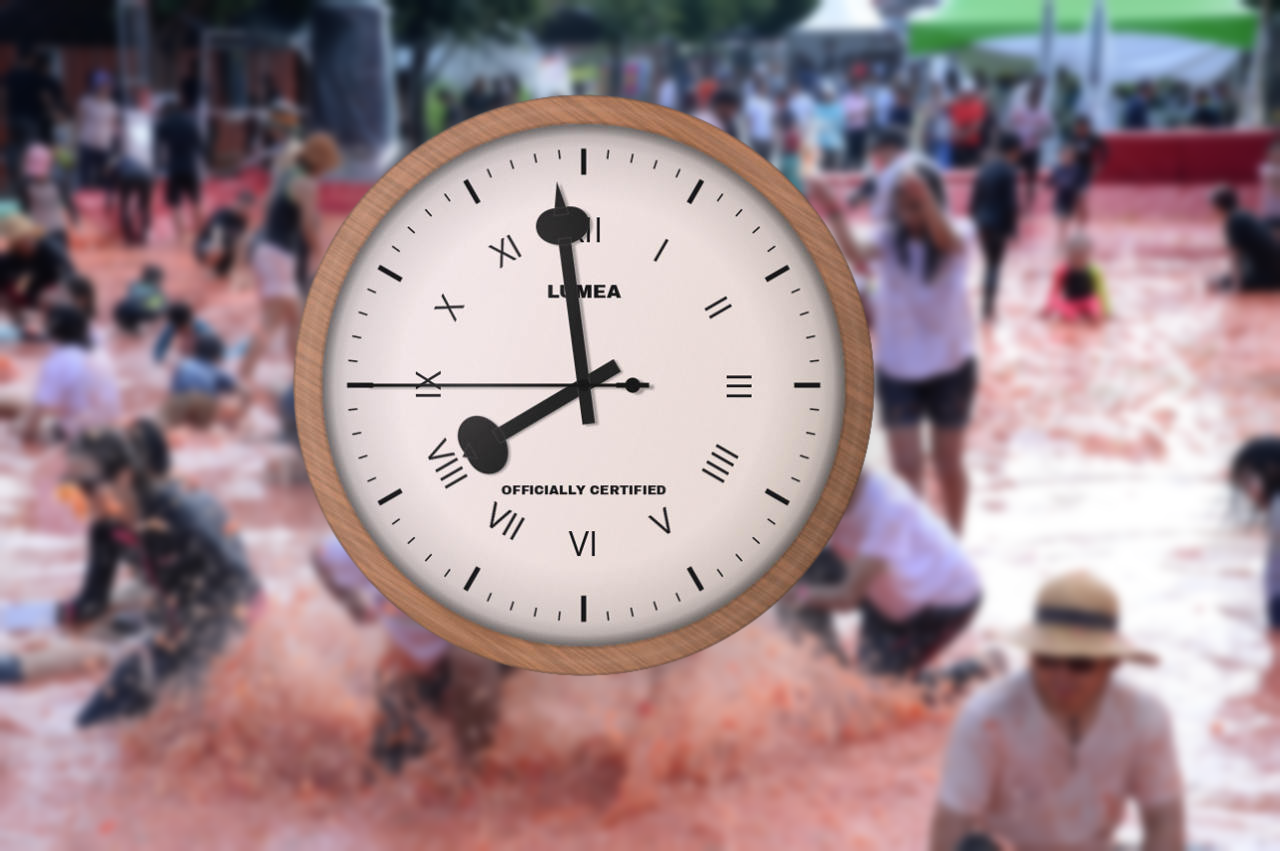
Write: 7:58:45
